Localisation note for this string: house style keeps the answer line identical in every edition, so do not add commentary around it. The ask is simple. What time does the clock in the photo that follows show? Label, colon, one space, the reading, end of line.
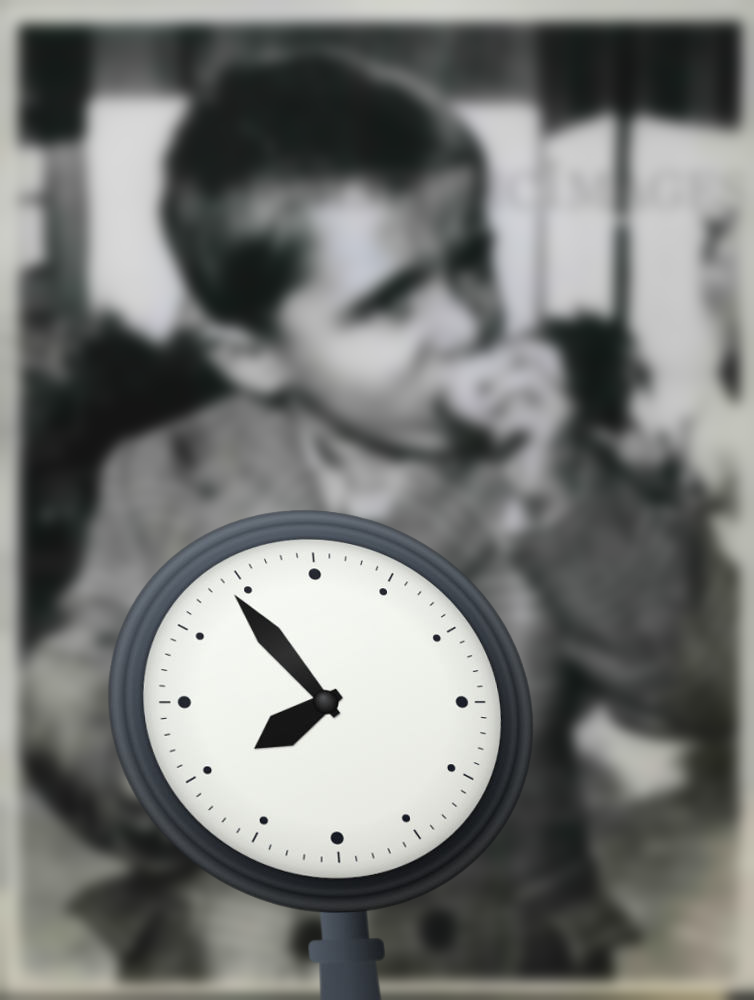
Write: 7:54
